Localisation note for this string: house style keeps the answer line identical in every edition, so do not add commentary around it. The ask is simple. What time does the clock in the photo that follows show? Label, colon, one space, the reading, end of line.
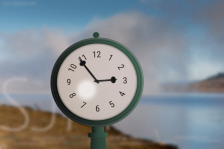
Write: 2:54
